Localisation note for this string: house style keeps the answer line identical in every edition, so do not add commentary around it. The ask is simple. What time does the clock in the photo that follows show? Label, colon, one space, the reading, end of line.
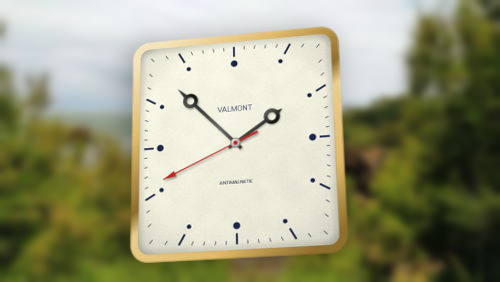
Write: 1:52:41
